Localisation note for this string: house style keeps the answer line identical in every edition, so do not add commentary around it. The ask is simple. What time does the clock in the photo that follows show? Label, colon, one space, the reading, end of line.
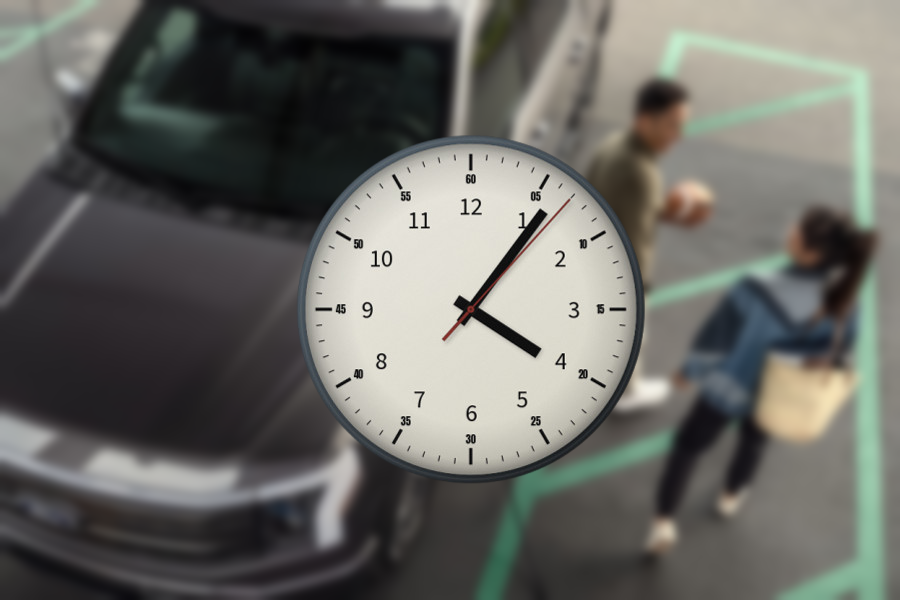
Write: 4:06:07
